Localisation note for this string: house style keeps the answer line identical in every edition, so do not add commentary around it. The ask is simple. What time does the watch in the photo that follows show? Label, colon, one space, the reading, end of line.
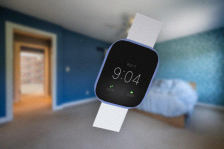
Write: 9:04
